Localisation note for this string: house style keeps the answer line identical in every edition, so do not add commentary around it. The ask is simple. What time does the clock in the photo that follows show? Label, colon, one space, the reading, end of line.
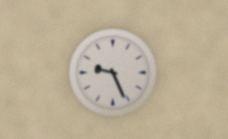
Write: 9:26
